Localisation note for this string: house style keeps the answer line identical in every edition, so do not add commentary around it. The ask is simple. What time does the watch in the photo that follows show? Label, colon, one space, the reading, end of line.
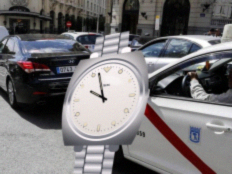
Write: 9:57
